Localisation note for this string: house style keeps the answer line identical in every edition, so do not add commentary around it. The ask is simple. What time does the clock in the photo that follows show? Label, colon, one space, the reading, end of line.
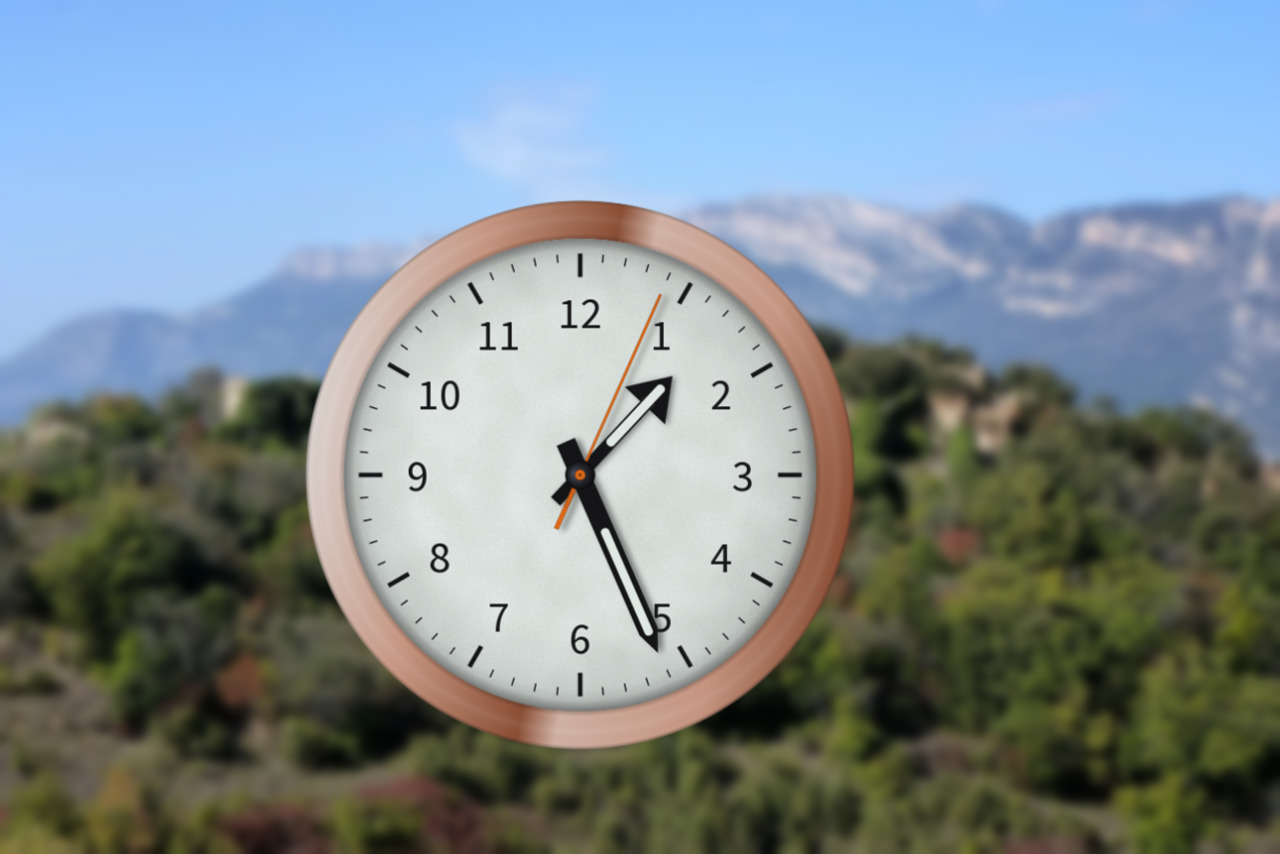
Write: 1:26:04
